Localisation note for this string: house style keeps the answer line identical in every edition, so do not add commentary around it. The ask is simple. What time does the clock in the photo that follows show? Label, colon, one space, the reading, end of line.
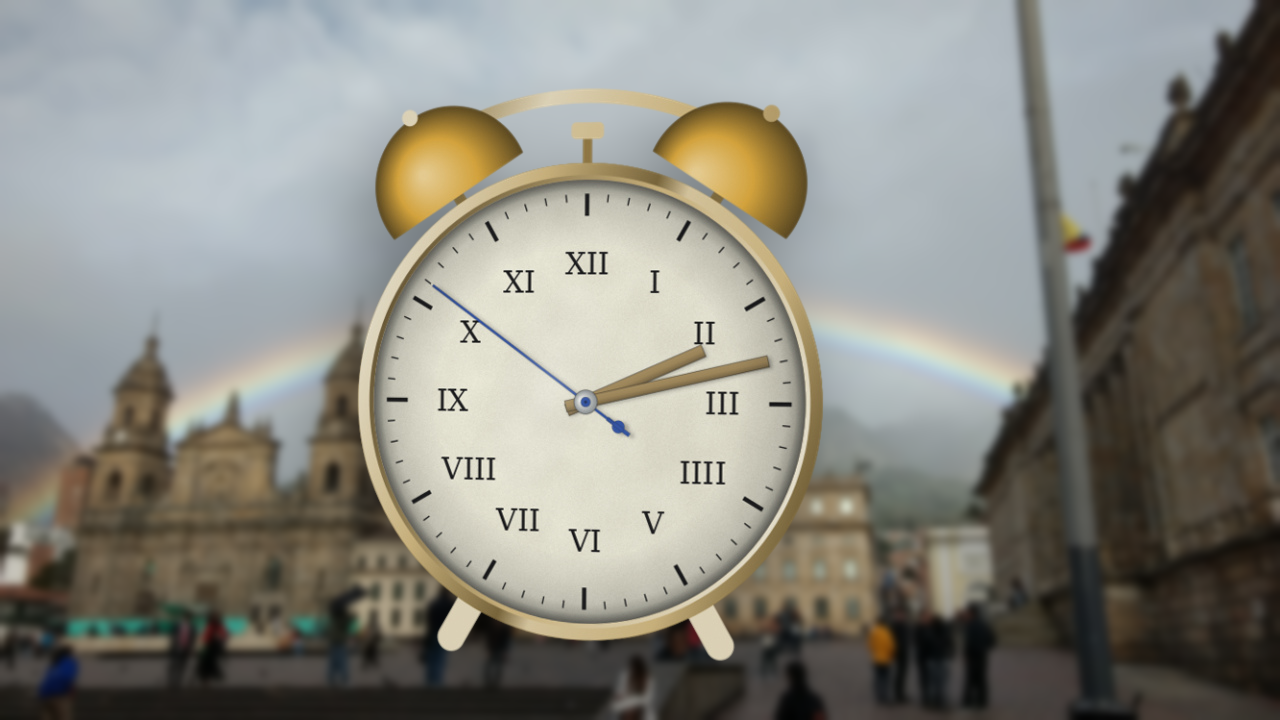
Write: 2:12:51
